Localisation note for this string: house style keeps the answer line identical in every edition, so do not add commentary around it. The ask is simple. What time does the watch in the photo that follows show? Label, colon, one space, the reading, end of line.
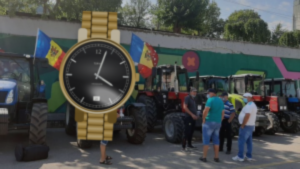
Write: 4:03
